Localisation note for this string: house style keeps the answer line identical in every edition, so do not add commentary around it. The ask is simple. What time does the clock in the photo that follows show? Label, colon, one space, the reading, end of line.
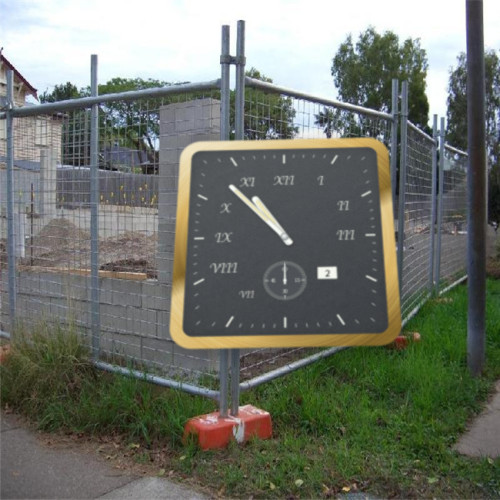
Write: 10:53
